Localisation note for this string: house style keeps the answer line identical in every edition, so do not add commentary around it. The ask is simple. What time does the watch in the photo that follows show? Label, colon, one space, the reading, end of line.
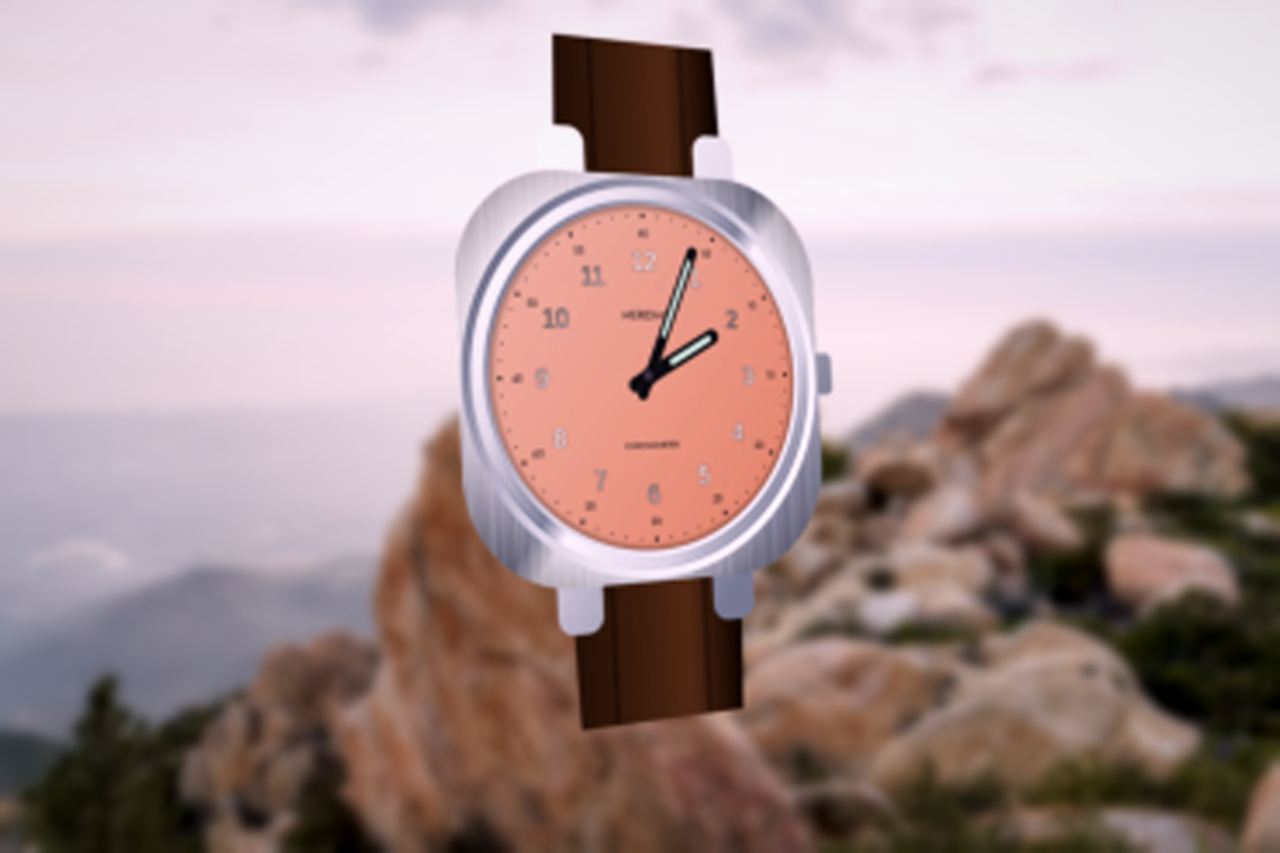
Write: 2:04
